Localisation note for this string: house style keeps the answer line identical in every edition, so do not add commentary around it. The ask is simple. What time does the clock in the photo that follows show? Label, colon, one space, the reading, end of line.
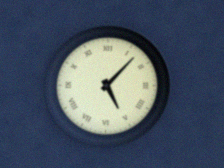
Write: 5:07
